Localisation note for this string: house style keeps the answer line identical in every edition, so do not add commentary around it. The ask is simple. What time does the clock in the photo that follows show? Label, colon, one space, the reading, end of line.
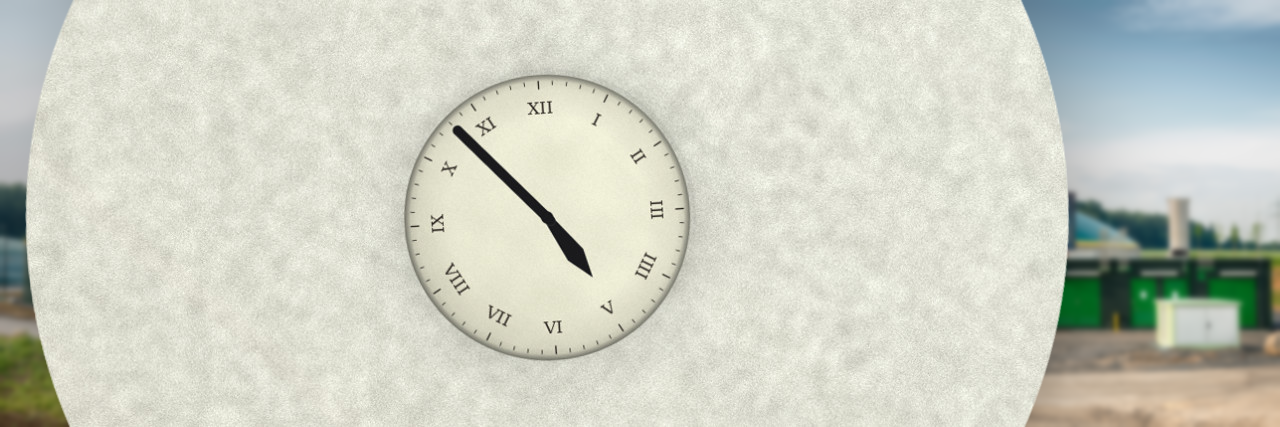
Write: 4:53
